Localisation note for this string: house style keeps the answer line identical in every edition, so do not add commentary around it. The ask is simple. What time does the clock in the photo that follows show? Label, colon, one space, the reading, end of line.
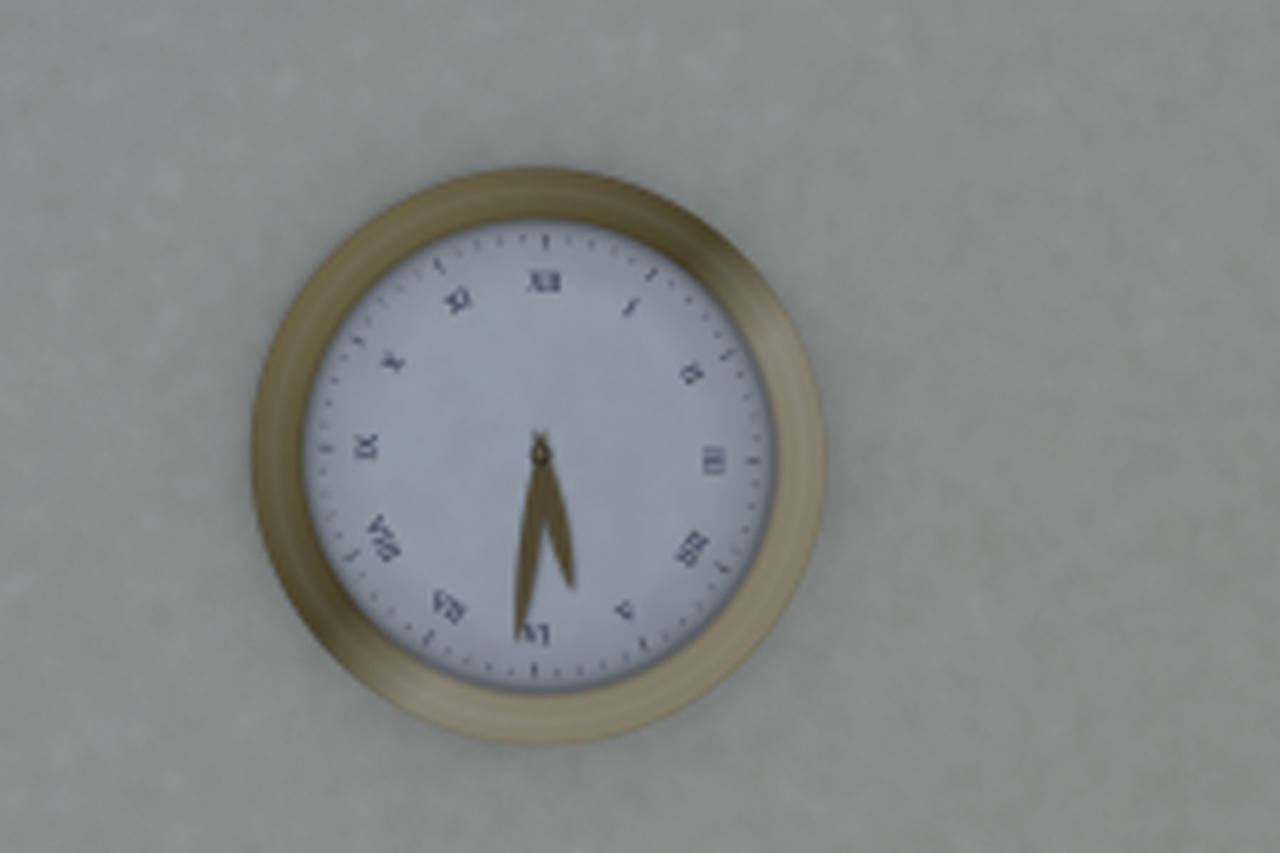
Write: 5:31
